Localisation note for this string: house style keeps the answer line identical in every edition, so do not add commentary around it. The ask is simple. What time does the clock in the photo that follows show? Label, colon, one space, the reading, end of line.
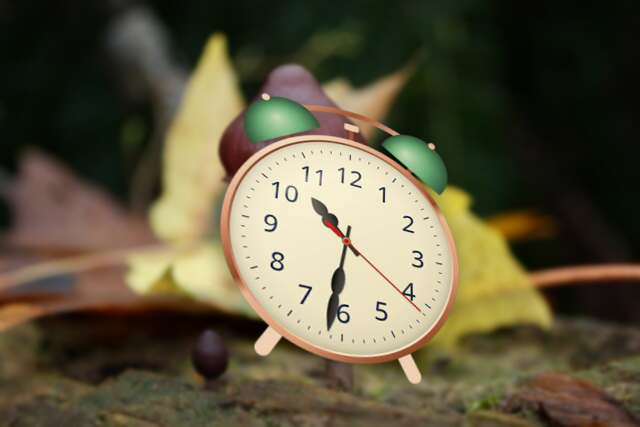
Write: 10:31:21
